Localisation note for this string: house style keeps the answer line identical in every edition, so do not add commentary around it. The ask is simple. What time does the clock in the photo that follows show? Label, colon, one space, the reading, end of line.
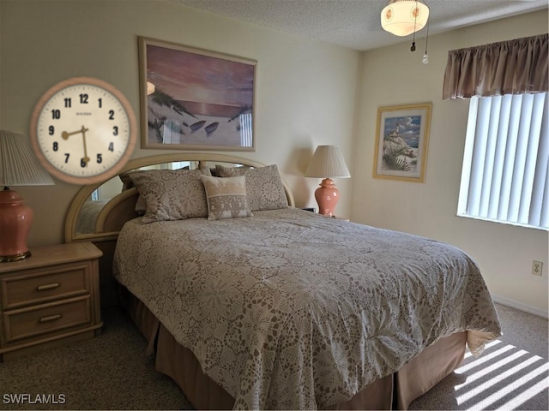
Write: 8:29
